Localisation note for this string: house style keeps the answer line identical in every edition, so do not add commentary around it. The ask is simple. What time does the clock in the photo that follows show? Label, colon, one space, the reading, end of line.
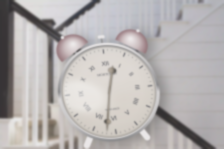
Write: 12:32
